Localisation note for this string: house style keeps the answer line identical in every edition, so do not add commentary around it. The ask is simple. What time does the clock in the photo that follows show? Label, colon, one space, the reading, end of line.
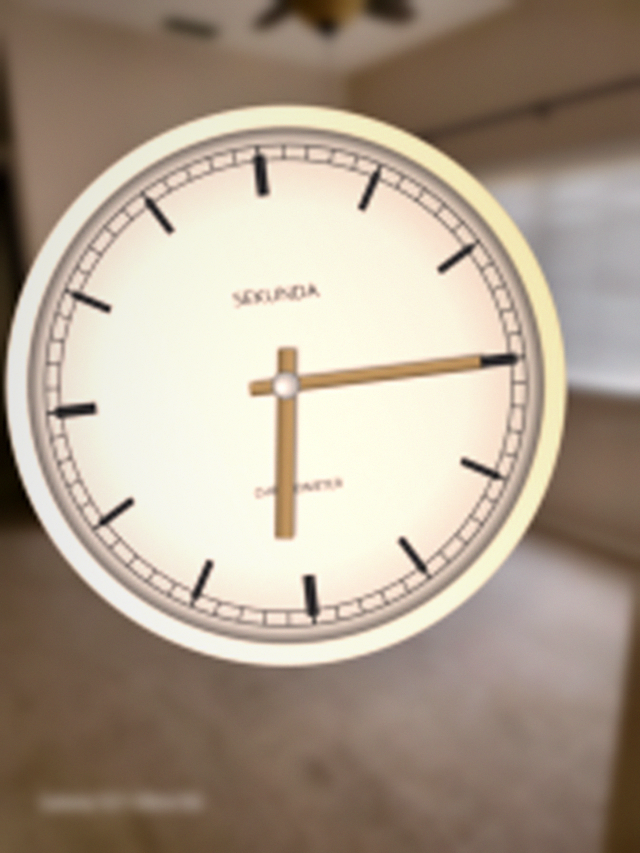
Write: 6:15
